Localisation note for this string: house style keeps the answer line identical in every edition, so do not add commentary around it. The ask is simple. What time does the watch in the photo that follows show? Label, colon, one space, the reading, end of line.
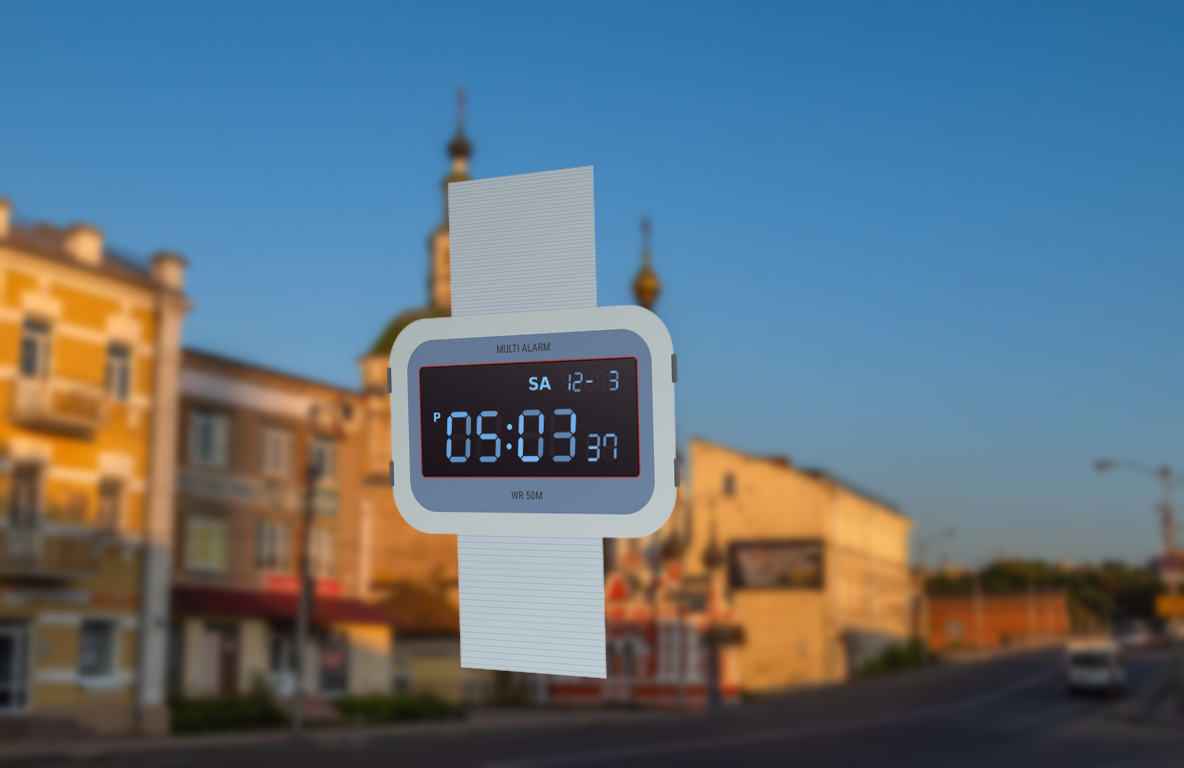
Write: 5:03:37
